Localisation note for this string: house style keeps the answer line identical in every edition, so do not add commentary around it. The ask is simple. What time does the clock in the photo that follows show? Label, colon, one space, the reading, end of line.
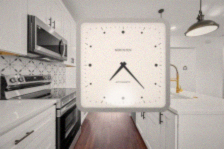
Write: 7:23
